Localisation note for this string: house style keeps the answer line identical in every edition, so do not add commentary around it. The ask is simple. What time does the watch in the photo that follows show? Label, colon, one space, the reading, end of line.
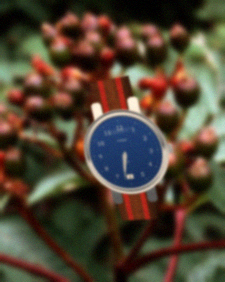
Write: 6:32
